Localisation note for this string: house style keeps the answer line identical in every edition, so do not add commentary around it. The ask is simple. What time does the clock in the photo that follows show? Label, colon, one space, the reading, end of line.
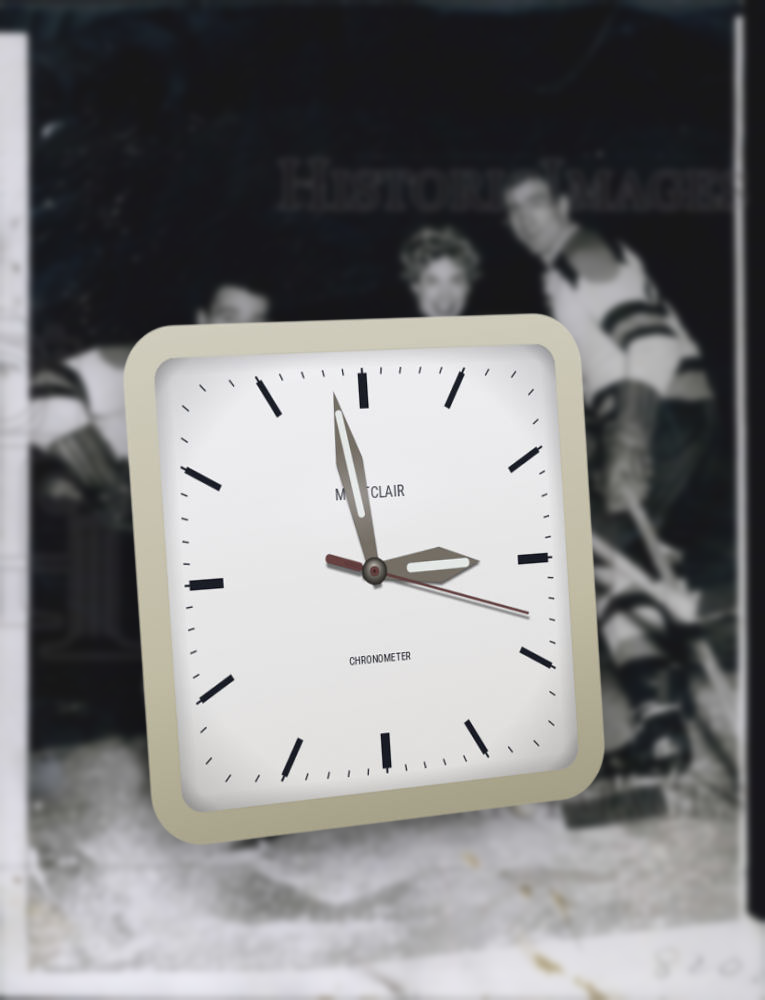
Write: 2:58:18
